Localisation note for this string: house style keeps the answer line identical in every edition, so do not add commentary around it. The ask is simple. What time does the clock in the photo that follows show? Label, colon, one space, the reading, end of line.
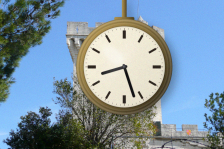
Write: 8:27
